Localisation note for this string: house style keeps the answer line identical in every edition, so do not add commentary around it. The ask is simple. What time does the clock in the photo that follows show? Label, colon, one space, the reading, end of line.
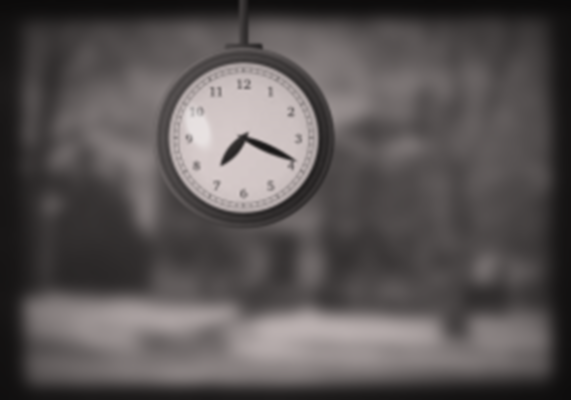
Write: 7:19
